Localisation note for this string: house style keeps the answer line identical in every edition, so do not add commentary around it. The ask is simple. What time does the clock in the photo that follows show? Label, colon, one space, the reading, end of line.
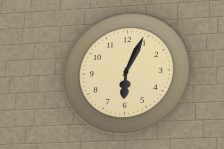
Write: 6:04
